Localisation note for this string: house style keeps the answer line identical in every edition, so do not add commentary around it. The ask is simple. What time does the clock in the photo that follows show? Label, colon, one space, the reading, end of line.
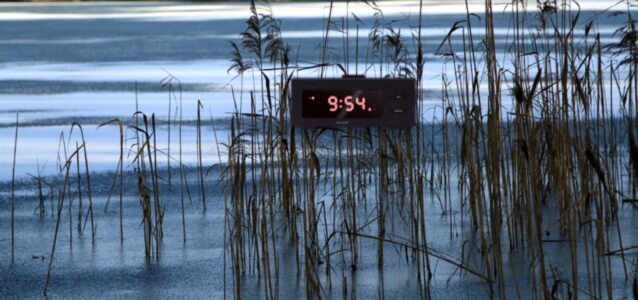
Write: 9:54
